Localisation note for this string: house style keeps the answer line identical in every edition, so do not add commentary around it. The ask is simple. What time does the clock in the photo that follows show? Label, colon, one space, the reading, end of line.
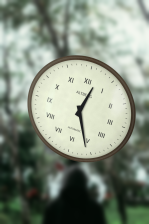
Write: 12:26
